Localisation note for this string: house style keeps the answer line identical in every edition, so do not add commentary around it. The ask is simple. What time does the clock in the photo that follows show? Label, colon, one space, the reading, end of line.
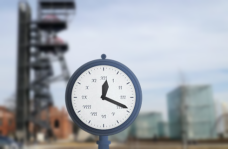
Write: 12:19
